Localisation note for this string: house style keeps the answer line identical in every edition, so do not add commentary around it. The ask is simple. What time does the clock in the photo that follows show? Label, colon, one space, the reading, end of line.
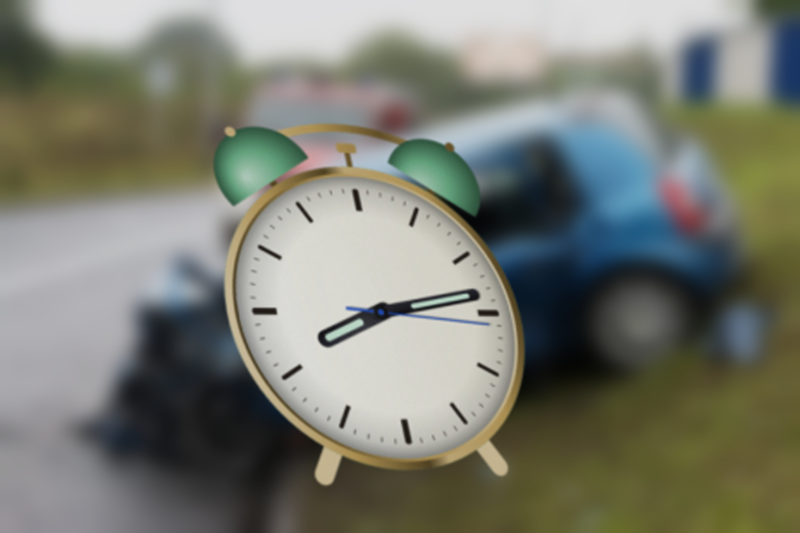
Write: 8:13:16
